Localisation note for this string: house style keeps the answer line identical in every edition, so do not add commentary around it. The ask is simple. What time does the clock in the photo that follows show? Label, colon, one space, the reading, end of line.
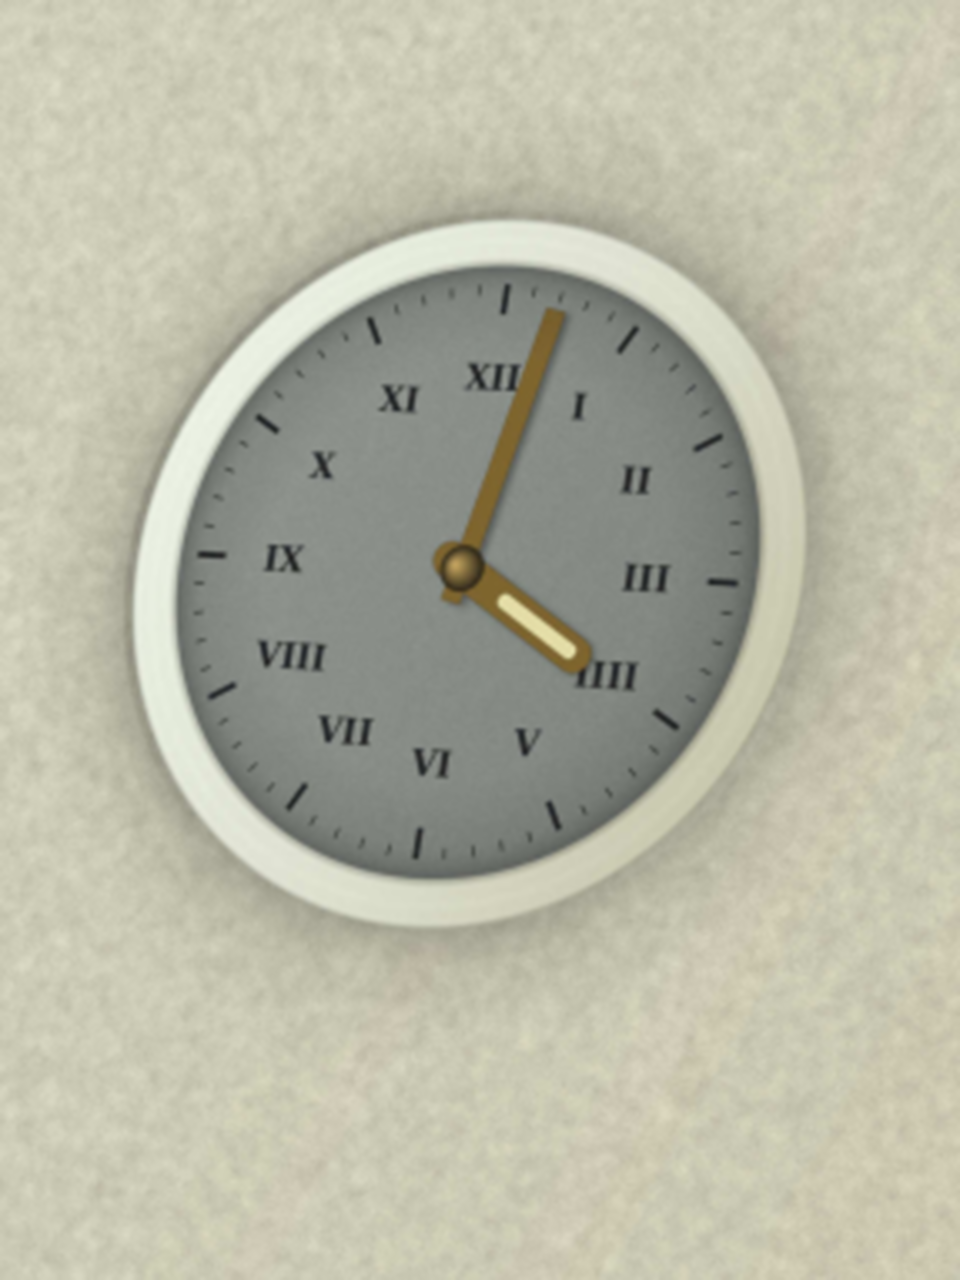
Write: 4:02
